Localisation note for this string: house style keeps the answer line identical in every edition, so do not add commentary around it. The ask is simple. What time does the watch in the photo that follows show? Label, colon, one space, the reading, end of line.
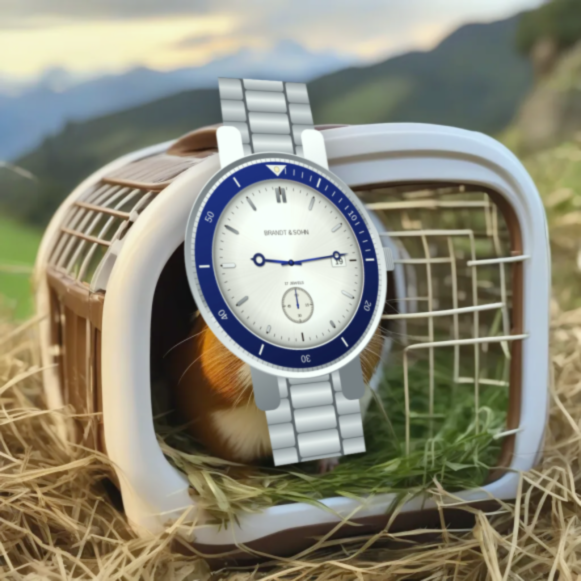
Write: 9:14
